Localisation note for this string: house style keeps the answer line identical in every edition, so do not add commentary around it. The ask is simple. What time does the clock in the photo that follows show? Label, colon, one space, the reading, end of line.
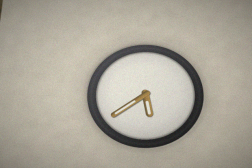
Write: 5:39
